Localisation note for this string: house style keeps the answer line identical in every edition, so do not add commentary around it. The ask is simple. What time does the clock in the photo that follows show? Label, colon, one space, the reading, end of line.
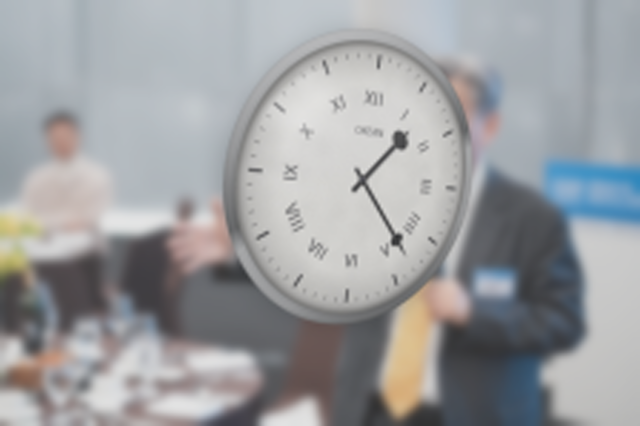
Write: 1:23
